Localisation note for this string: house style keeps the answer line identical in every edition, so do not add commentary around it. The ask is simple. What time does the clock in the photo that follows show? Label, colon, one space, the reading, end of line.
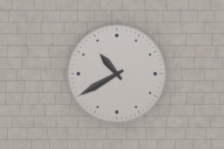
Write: 10:40
